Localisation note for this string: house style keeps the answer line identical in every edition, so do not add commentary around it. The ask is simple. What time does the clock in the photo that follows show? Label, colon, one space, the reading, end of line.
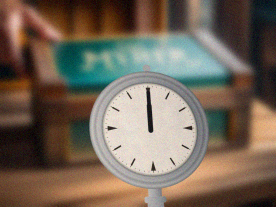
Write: 12:00
